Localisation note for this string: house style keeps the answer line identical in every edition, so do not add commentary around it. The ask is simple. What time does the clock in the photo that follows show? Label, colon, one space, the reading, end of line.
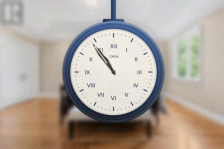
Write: 10:54
